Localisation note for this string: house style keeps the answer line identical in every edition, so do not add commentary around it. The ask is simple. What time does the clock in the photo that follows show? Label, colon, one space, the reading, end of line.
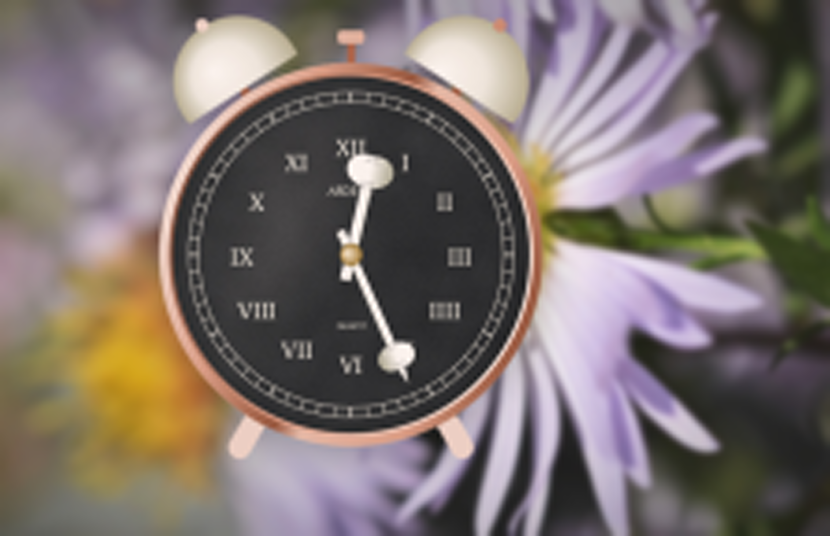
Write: 12:26
